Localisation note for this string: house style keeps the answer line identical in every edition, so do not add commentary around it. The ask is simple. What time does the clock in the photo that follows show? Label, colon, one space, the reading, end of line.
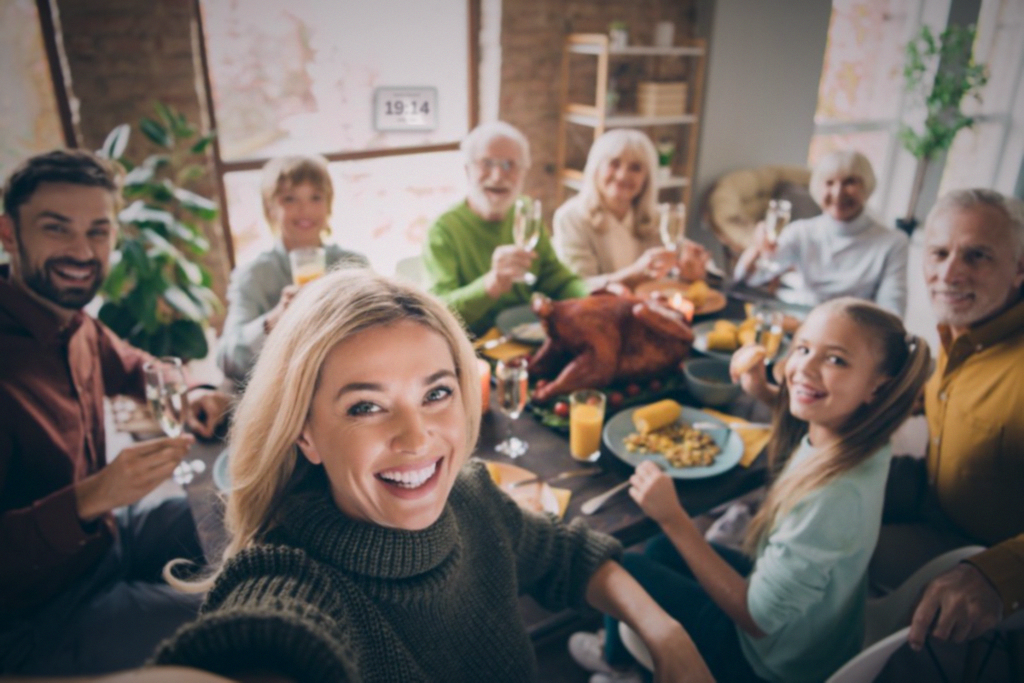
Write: 19:14
